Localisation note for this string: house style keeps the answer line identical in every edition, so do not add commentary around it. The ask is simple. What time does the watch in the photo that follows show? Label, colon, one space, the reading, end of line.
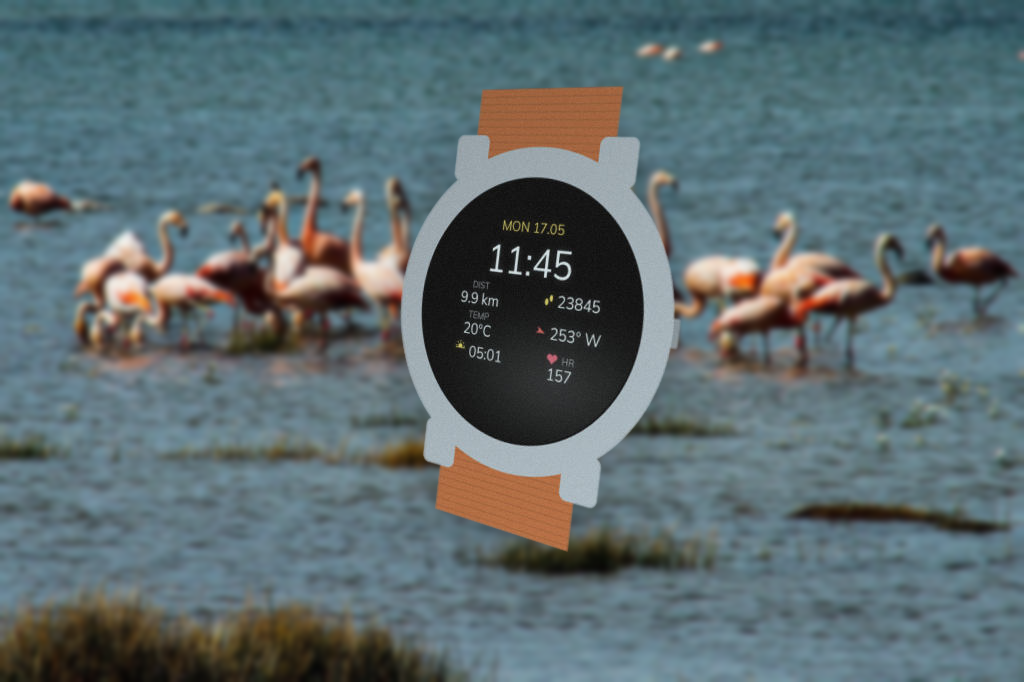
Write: 11:45
